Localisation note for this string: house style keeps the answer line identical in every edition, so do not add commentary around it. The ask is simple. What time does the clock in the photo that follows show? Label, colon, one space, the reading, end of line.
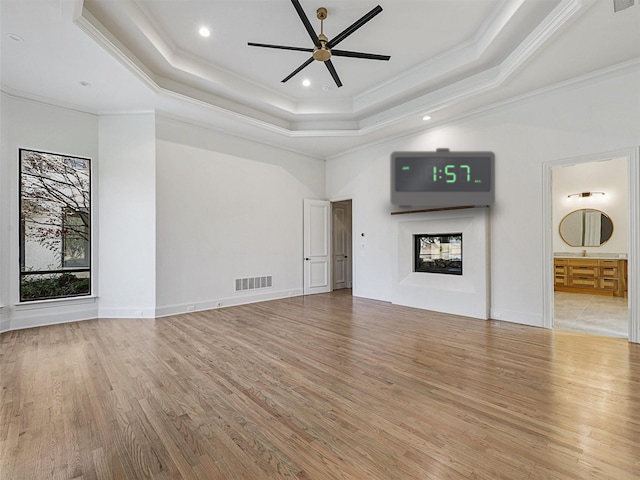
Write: 1:57
